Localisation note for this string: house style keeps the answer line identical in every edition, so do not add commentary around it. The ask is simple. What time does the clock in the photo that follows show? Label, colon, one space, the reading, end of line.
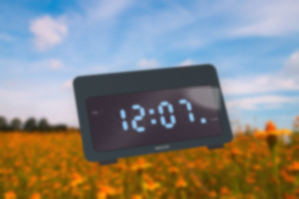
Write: 12:07
